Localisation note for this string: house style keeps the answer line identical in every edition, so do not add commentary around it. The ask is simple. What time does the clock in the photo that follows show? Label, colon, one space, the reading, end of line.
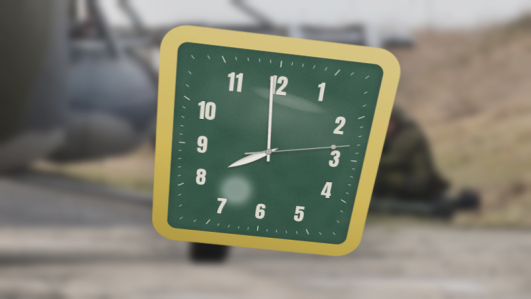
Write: 7:59:13
